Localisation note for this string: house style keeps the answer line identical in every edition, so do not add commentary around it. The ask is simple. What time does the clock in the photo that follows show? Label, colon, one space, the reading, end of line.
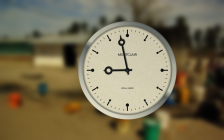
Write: 8:58
